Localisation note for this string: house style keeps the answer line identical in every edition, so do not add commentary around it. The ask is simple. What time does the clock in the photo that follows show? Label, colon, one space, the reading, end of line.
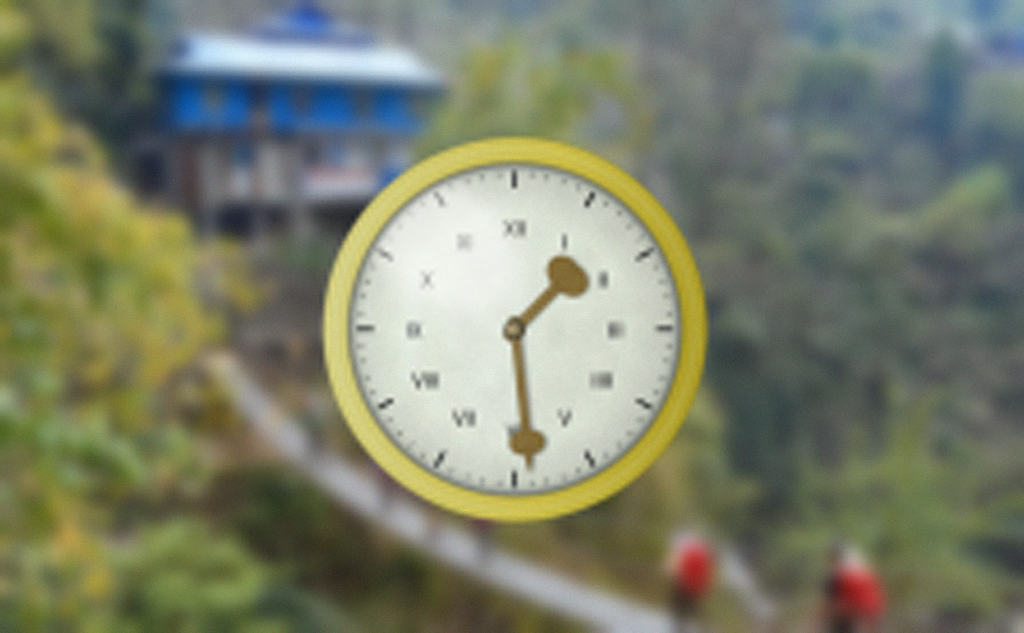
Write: 1:29
